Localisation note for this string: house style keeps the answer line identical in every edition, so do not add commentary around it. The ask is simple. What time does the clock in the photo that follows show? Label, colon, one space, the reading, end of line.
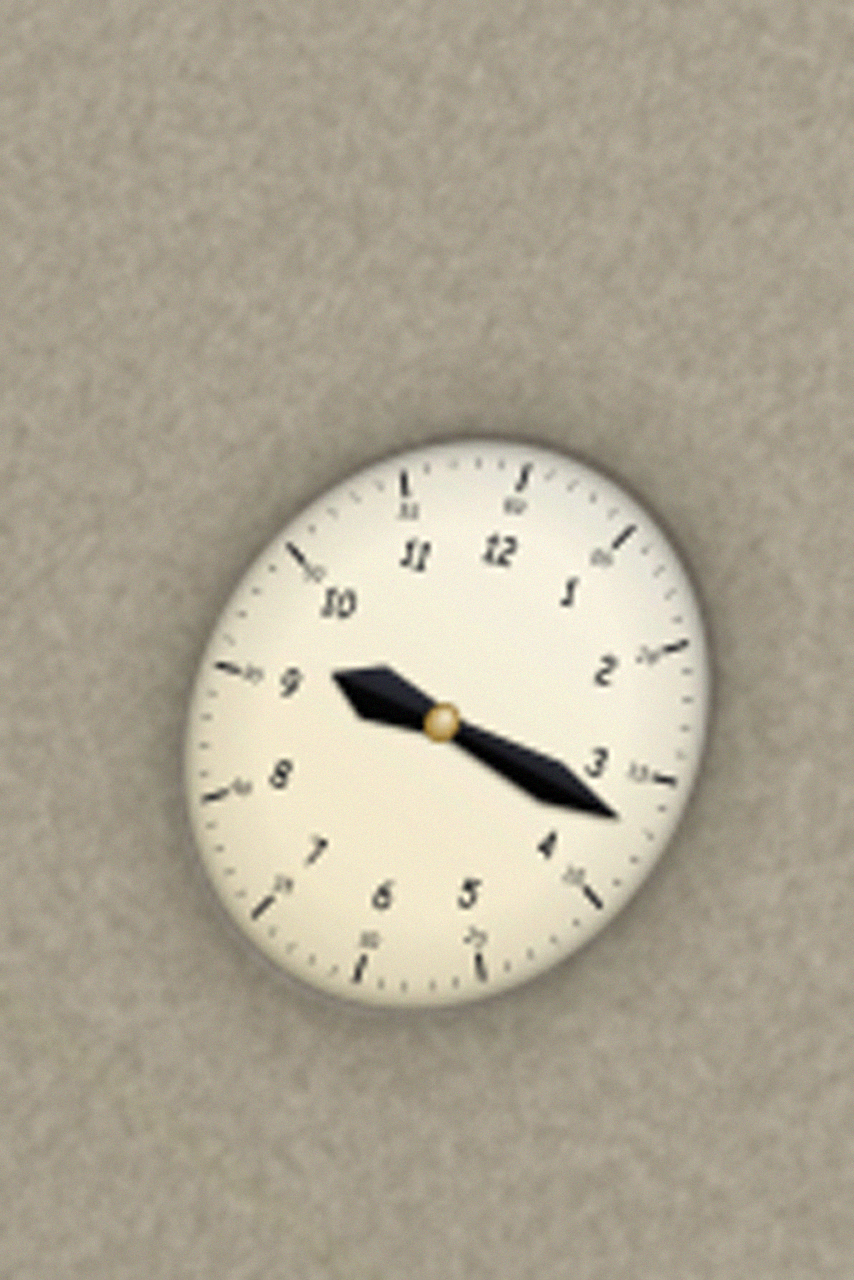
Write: 9:17
